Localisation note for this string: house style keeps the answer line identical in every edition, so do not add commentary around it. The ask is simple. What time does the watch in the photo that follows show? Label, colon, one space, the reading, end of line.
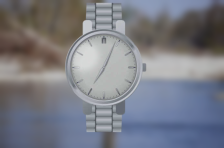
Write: 7:04
